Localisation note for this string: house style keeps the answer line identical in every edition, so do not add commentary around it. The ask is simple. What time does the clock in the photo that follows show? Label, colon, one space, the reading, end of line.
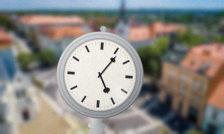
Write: 5:06
